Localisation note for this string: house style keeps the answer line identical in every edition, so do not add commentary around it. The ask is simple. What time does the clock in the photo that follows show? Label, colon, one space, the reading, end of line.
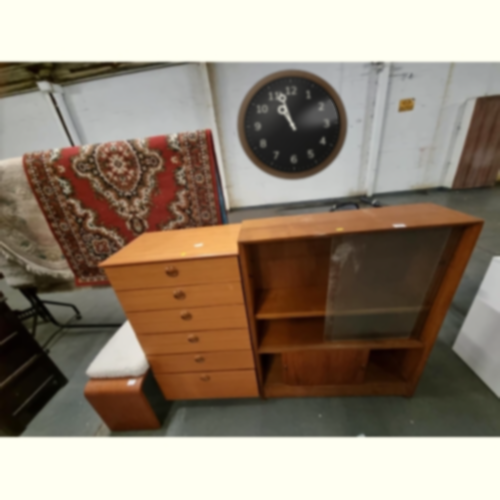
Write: 10:57
